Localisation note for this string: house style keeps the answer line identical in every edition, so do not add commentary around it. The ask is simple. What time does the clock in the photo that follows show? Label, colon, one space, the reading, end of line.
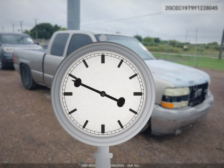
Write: 3:49
